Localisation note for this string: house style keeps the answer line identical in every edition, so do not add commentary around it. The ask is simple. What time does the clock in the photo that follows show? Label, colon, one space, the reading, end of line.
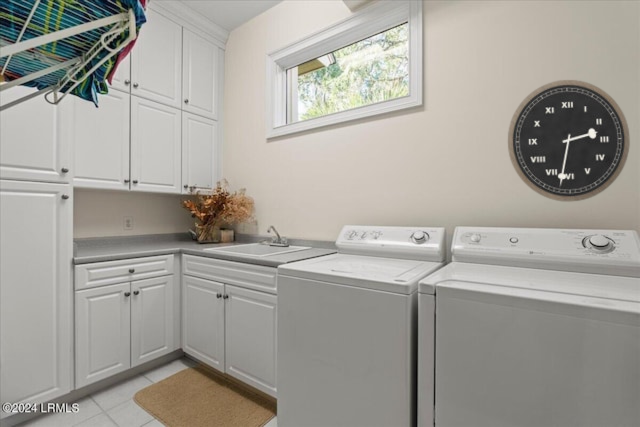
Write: 2:32
